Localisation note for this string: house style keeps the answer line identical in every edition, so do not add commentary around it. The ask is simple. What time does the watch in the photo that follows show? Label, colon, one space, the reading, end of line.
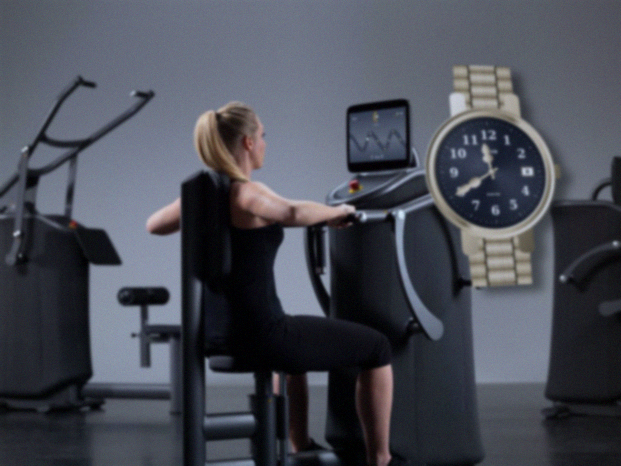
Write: 11:40
